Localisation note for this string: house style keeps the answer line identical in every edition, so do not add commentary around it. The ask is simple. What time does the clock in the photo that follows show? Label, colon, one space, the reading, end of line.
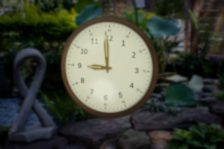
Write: 8:59
